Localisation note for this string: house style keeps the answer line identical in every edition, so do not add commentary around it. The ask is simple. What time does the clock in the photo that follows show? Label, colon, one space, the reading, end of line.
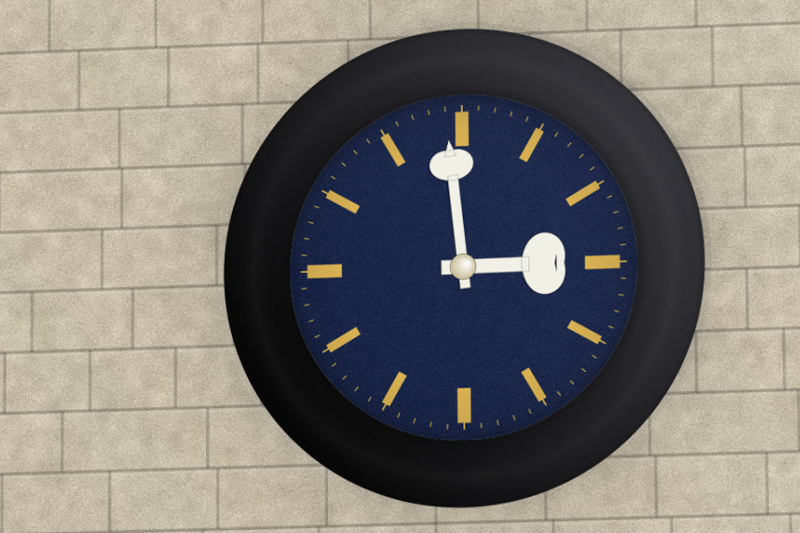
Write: 2:59
